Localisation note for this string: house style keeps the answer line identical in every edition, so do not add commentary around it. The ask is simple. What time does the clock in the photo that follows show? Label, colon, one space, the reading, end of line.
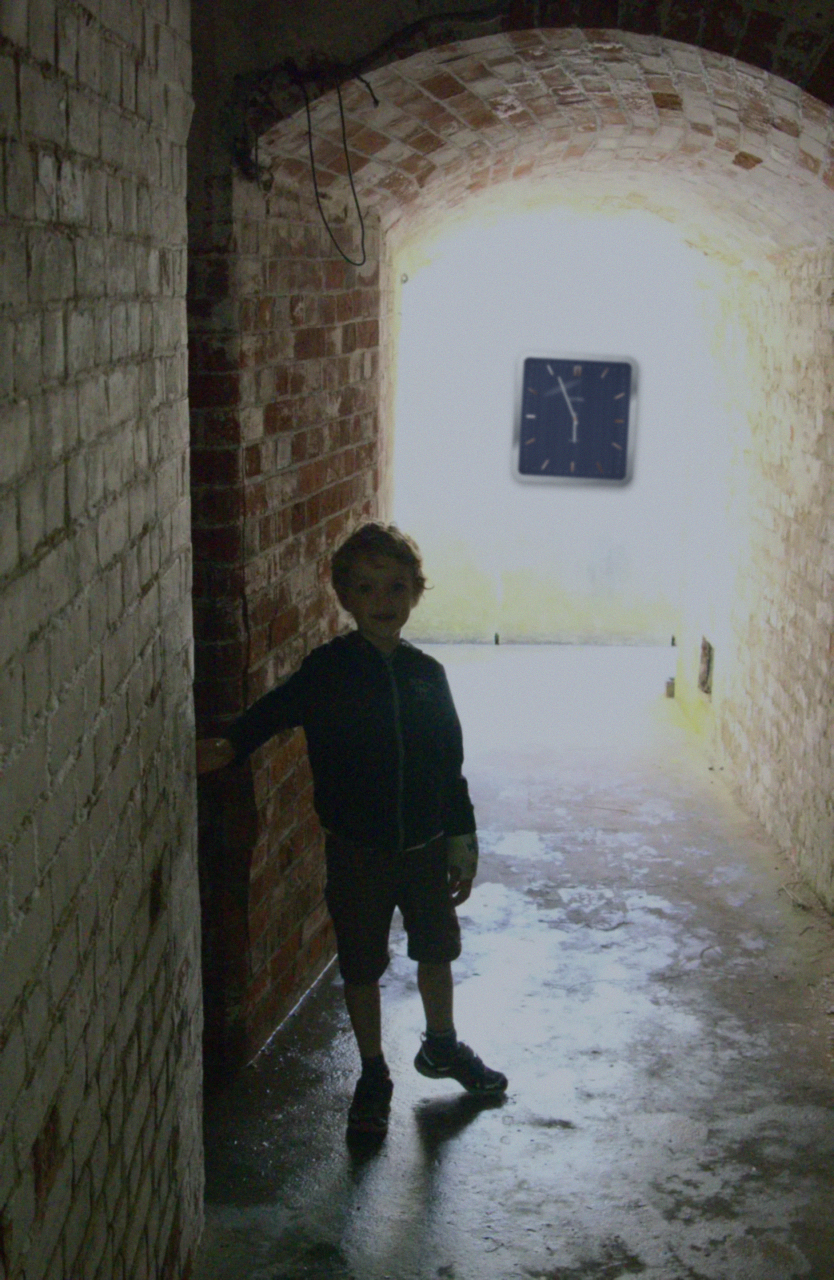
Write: 5:56
